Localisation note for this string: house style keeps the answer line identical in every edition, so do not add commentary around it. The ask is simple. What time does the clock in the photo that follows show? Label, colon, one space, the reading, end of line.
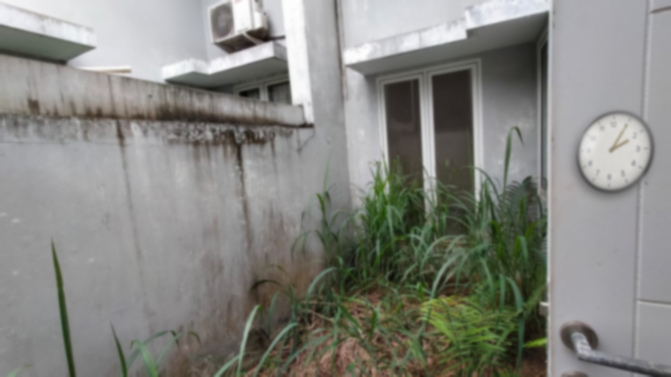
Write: 2:05
